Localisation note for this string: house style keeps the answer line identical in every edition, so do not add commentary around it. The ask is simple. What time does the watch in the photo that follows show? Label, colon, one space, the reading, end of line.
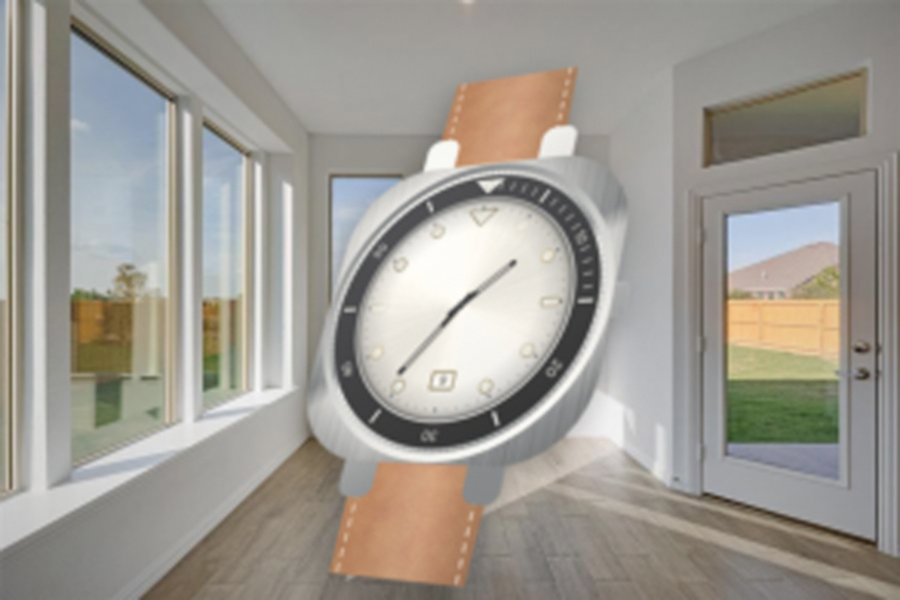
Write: 1:36
